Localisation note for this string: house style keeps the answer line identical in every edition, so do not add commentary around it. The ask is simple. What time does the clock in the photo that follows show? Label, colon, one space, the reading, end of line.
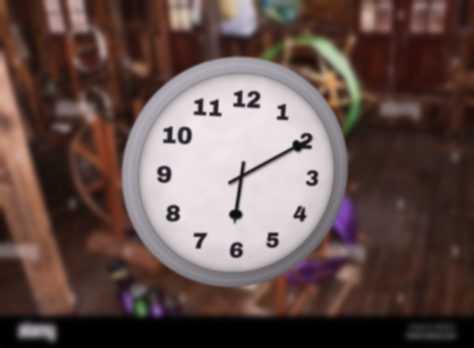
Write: 6:10
